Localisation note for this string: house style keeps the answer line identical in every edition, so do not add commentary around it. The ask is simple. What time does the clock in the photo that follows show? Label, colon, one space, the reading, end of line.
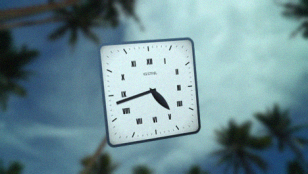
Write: 4:43
